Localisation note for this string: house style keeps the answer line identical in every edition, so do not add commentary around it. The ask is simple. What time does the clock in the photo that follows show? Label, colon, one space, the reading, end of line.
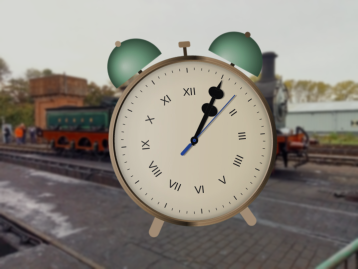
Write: 1:05:08
